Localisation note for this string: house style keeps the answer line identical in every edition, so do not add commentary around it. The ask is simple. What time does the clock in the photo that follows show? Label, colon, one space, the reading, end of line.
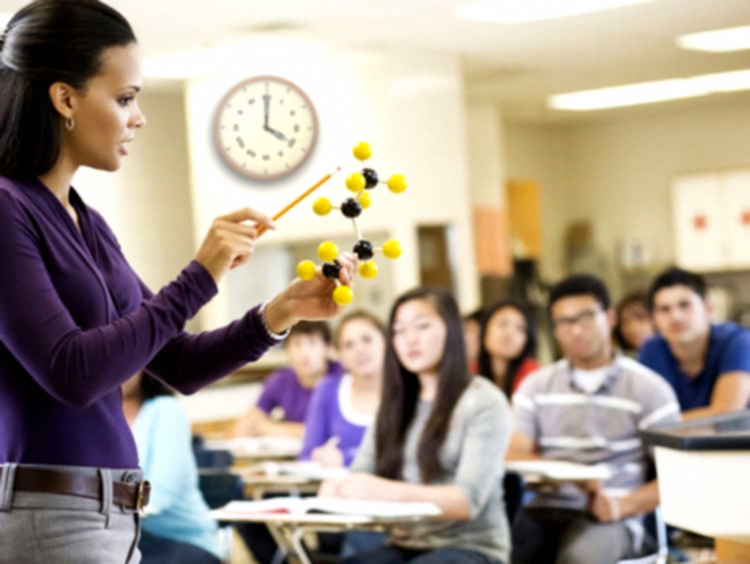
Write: 4:00
